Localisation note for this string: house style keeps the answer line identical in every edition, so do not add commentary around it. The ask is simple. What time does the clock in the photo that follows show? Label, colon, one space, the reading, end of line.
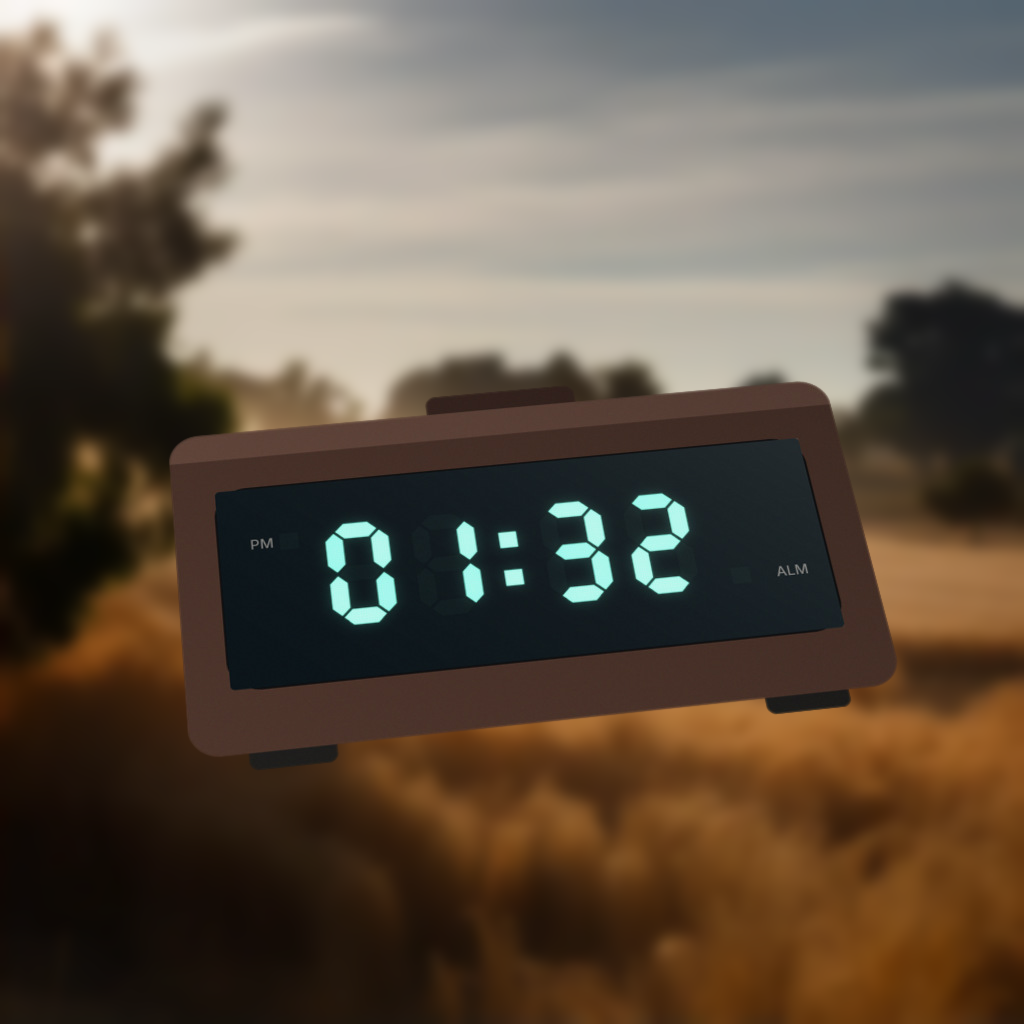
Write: 1:32
